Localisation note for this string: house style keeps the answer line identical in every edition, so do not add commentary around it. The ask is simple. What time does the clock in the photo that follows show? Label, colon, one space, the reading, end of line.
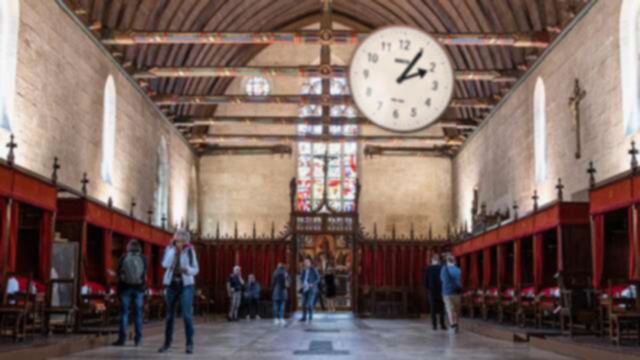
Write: 2:05
